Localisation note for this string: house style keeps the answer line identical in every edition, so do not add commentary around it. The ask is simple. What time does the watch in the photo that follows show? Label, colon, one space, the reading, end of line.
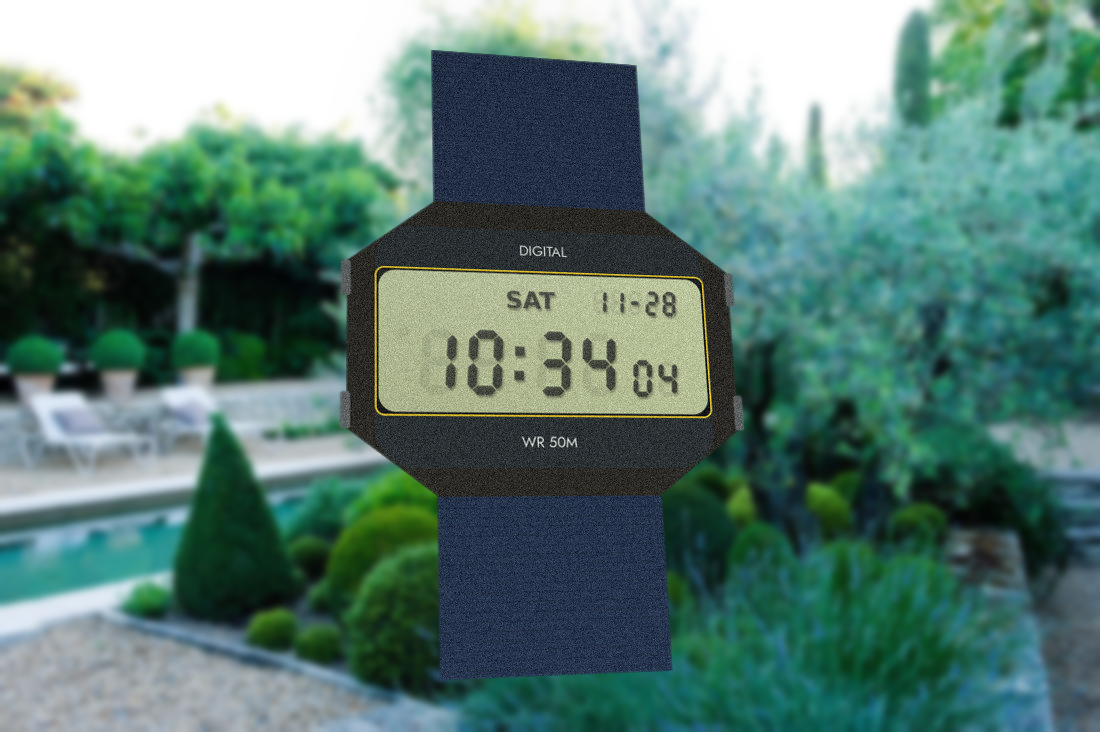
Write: 10:34:04
